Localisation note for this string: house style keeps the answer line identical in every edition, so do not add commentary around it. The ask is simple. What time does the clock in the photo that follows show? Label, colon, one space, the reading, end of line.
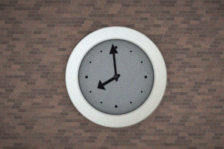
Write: 7:59
